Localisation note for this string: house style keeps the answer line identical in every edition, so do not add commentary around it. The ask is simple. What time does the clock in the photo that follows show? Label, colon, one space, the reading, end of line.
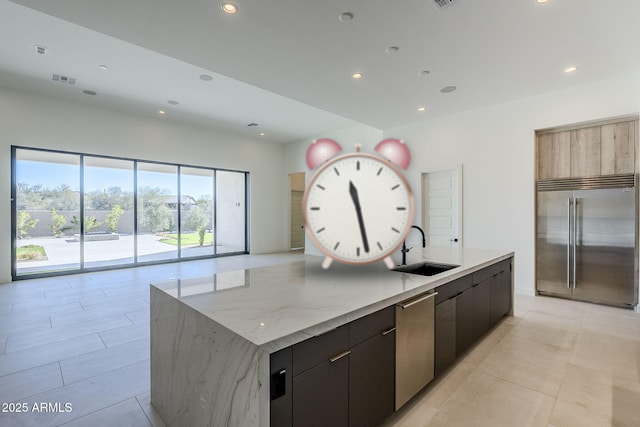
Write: 11:28
